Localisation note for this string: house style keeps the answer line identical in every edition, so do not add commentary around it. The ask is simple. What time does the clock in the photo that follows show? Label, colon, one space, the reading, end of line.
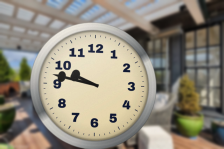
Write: 9:47
